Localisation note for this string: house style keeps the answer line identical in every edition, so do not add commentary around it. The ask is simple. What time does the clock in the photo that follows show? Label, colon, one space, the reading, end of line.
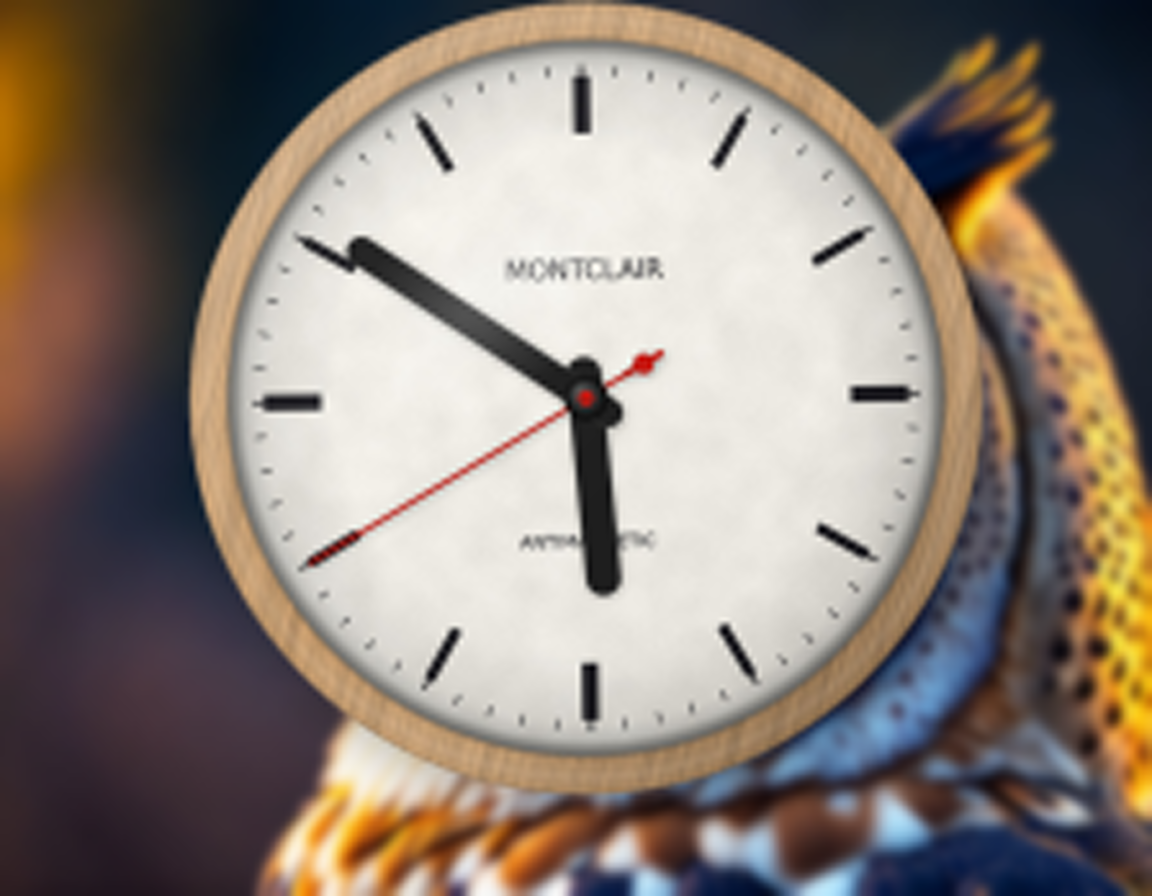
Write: 5:50:40
